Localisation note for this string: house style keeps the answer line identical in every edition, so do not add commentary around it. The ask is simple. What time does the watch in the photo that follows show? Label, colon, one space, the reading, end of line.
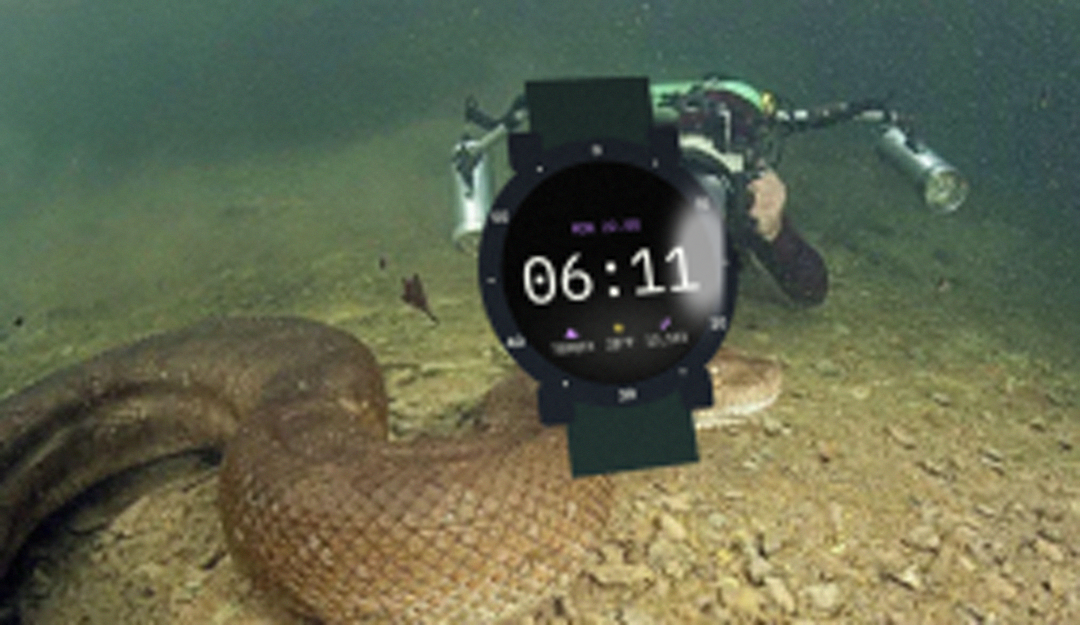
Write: 6:11
